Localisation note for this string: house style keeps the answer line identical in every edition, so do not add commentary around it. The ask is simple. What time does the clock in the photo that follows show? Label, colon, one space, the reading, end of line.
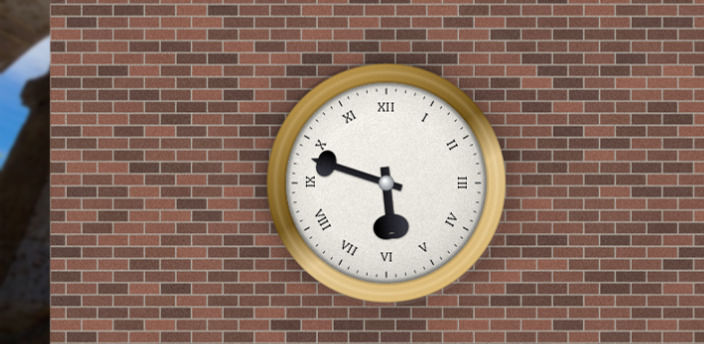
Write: 5:48
